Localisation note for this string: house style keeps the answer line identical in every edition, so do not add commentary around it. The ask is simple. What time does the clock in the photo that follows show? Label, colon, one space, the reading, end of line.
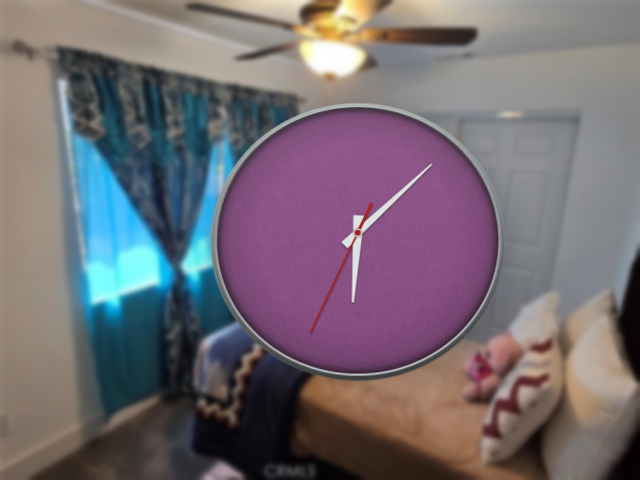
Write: 6:07:34
